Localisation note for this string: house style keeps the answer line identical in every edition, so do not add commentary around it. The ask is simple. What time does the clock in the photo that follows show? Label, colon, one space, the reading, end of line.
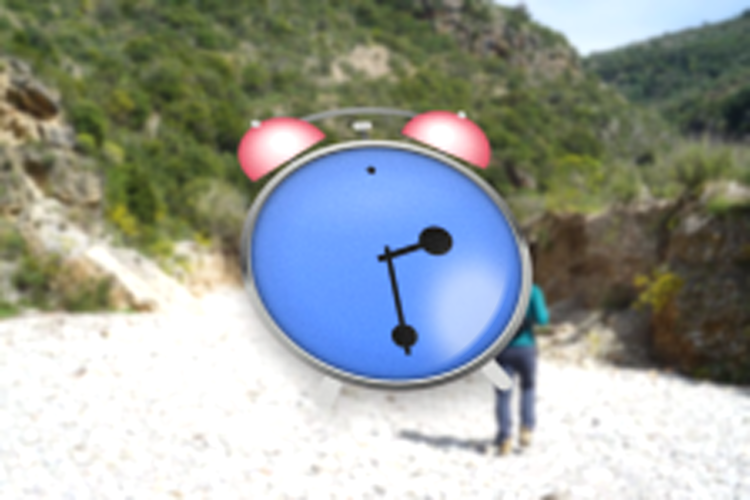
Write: 2:30
